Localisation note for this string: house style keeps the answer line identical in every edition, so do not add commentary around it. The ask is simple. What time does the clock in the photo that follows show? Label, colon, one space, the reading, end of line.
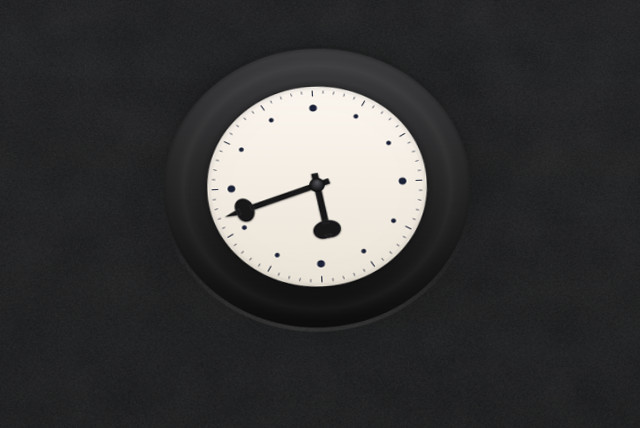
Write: 5:42
